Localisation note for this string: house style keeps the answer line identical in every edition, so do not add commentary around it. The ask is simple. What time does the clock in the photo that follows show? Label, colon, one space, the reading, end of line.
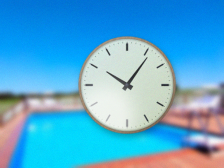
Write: 10:06
